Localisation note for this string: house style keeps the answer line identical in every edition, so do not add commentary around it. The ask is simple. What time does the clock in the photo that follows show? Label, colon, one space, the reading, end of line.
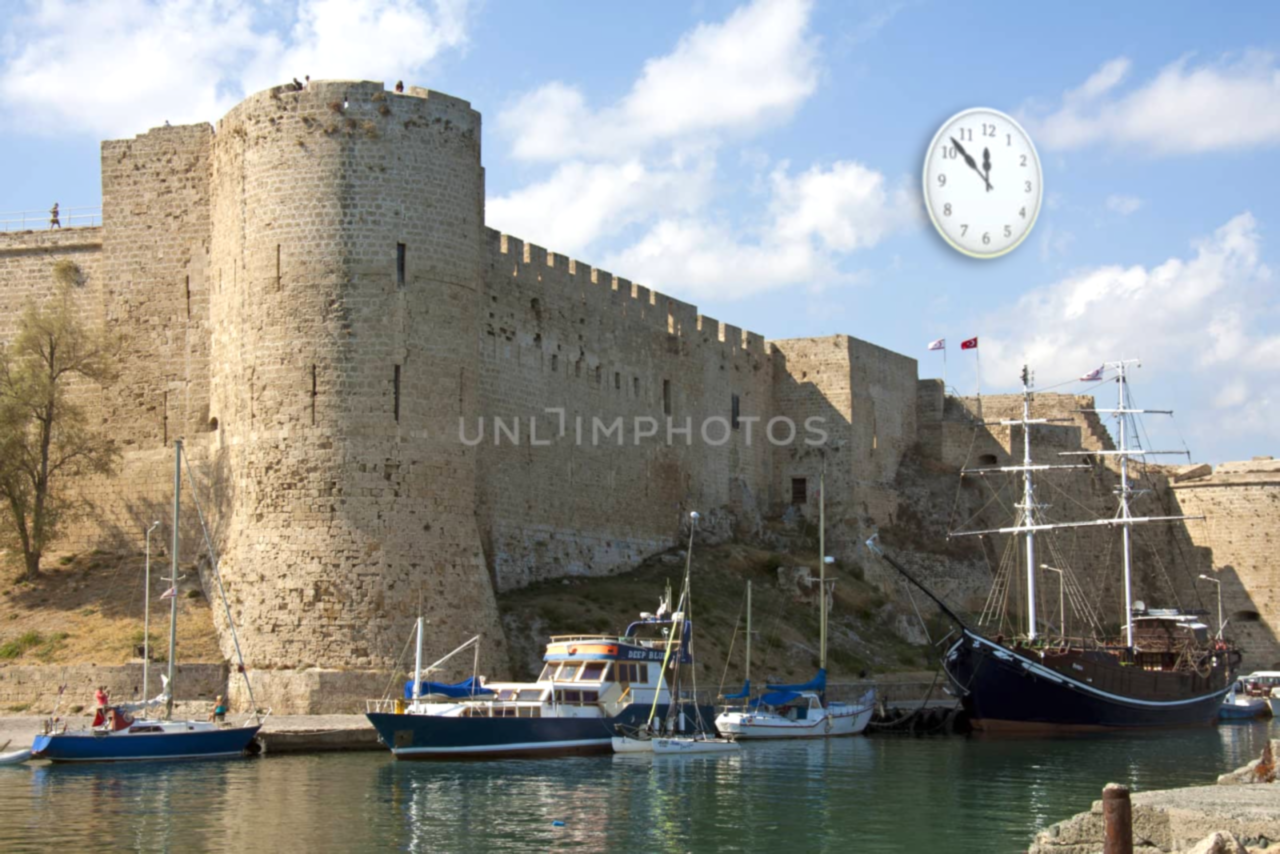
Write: 11:52
